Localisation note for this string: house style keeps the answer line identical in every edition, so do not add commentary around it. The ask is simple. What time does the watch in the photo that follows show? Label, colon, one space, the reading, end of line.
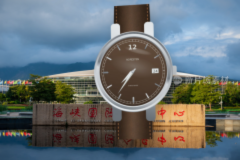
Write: 7:36
